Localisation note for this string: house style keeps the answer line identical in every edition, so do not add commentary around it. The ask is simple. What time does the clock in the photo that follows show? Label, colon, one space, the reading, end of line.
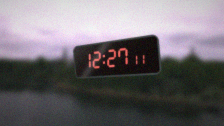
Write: 12:27:11
